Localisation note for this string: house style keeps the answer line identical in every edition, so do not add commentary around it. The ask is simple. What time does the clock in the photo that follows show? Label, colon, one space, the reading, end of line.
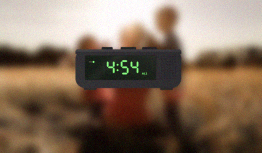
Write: 4:54
